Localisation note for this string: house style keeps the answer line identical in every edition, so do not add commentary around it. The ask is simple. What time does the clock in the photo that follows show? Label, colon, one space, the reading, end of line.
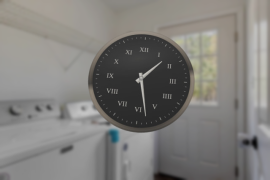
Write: 1:28
